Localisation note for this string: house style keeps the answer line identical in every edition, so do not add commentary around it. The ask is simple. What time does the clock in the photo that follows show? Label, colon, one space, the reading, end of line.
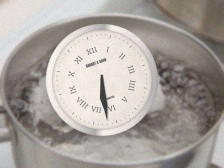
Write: 6:32
